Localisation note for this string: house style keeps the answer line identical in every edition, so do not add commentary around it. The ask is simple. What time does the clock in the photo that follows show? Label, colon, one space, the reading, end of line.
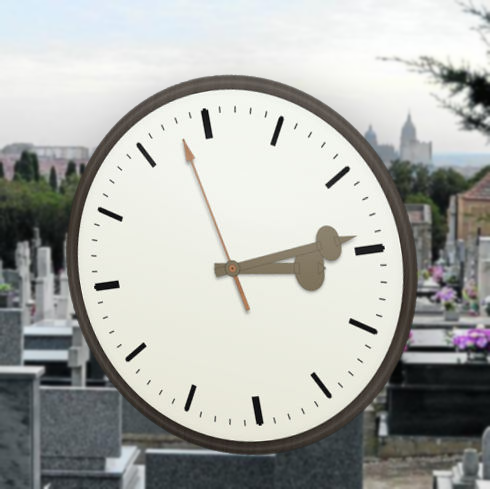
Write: 3:13:58
